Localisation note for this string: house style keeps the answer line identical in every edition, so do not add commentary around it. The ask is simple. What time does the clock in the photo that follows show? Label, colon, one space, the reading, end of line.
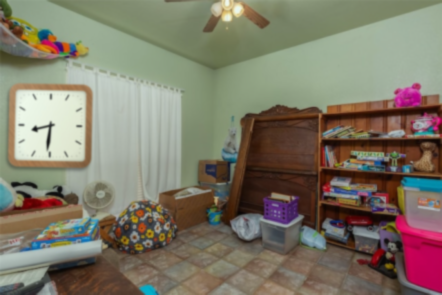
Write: 8:31
